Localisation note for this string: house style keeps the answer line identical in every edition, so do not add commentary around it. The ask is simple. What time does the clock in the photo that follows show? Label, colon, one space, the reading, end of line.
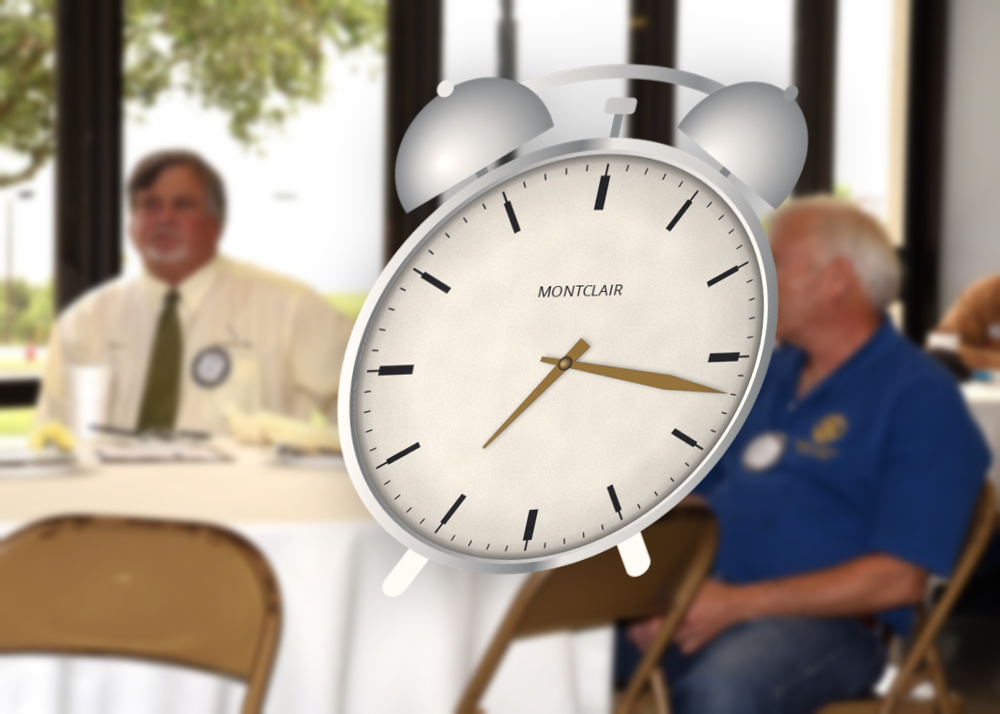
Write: 7:17
